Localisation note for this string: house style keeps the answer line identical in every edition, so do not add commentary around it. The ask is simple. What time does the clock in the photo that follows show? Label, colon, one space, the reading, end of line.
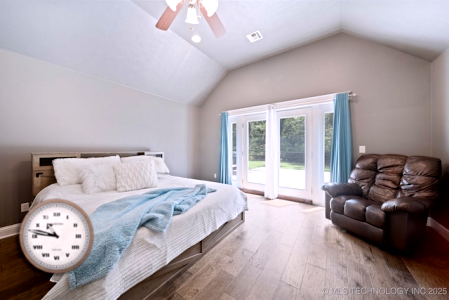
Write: 10:47
